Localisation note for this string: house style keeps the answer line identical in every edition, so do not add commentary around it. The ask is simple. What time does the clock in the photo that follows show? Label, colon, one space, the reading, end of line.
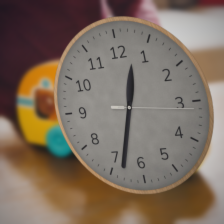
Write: 12:33:16
